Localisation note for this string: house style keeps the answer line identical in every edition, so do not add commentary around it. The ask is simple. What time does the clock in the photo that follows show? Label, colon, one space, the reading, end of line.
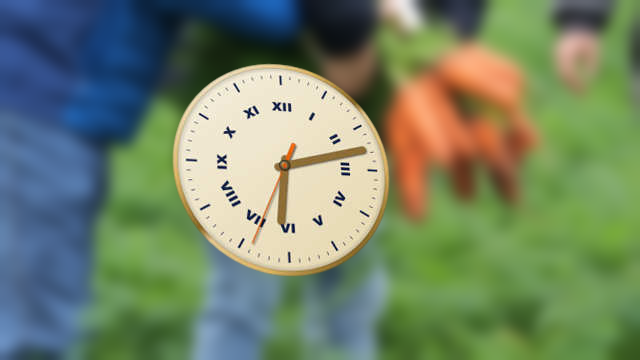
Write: 6:12:34
